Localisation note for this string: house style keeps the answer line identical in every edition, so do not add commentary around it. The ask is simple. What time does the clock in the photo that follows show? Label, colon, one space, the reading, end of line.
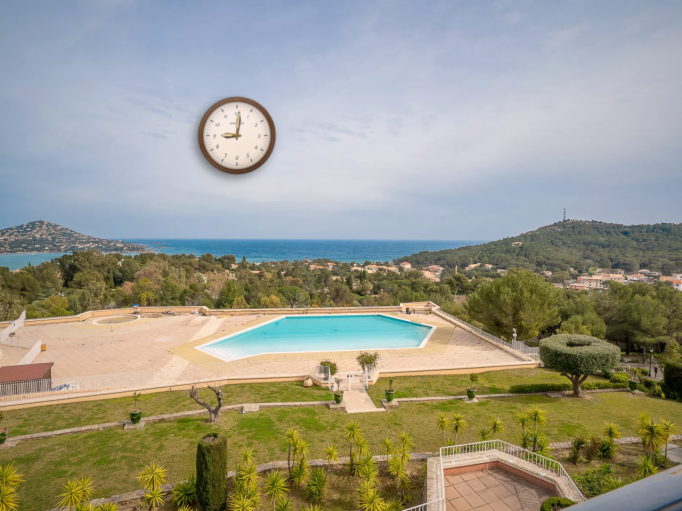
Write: 9:01
